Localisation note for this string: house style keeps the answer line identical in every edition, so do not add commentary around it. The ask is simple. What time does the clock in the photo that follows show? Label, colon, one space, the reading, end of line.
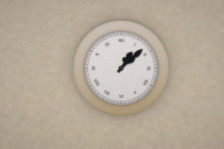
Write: 1:08
